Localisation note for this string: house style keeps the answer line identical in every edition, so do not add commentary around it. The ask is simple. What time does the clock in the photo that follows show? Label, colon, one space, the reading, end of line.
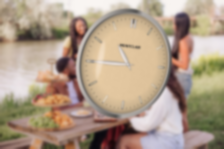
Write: 10:45
